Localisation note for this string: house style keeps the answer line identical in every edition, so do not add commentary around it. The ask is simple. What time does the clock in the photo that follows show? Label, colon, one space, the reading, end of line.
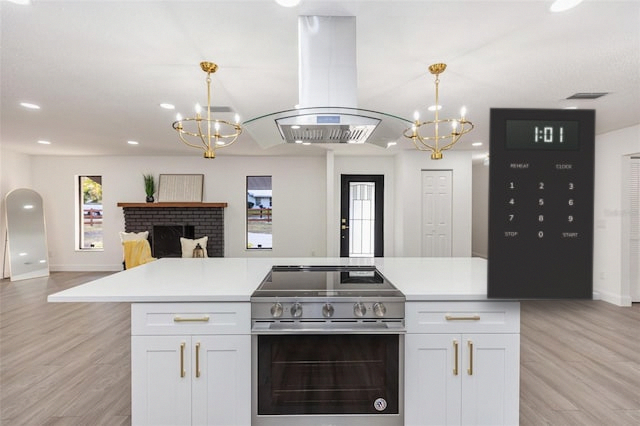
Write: 1:01
